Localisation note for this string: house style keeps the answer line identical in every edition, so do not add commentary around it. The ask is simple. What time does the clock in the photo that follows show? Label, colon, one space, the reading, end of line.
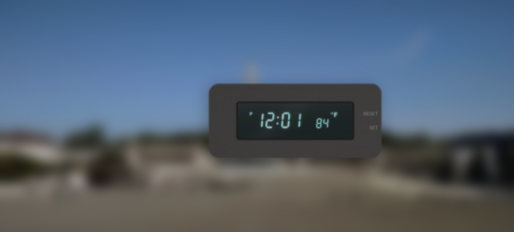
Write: 12:01
